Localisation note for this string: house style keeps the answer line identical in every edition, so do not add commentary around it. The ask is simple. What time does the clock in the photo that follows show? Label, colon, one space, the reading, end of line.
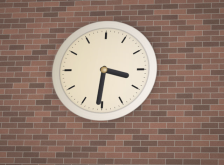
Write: 3:31
